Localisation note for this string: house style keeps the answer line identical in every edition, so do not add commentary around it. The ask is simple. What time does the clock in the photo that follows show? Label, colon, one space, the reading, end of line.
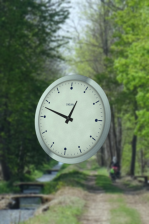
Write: 12:48
